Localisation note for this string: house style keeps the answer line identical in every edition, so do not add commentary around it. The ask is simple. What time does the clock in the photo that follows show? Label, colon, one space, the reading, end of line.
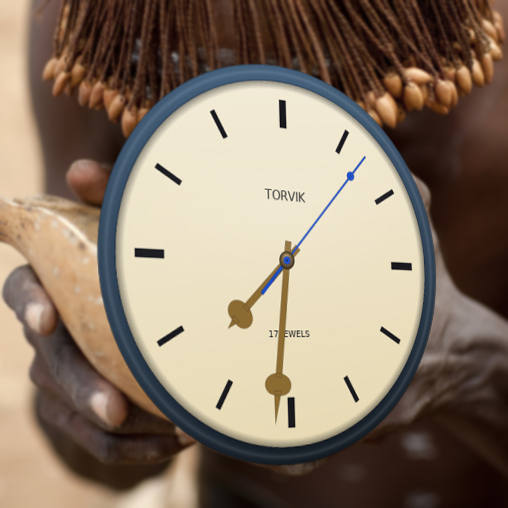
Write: 7:31:07
